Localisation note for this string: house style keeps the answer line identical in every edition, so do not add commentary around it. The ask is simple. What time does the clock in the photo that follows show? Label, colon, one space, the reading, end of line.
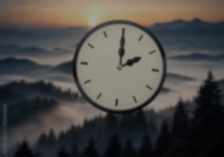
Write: 2:00
